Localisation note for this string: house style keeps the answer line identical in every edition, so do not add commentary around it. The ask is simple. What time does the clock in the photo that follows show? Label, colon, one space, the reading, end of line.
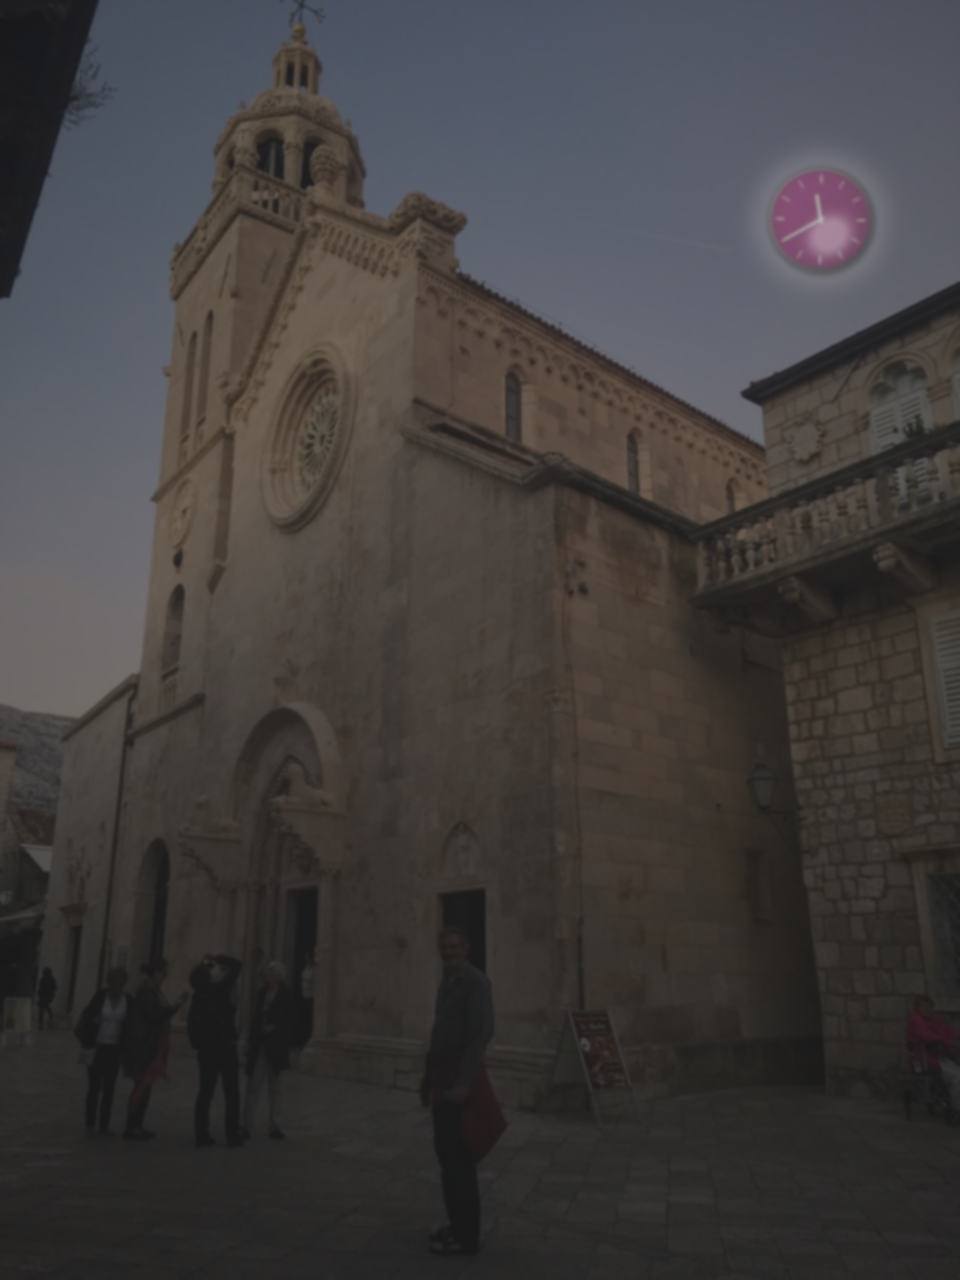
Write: 11:40
